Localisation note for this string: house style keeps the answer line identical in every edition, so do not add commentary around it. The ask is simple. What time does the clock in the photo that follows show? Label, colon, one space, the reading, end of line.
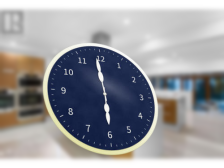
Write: 5:59
